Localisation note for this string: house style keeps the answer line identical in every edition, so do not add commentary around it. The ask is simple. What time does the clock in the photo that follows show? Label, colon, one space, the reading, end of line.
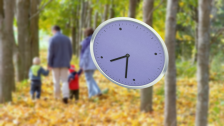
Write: 8:33
